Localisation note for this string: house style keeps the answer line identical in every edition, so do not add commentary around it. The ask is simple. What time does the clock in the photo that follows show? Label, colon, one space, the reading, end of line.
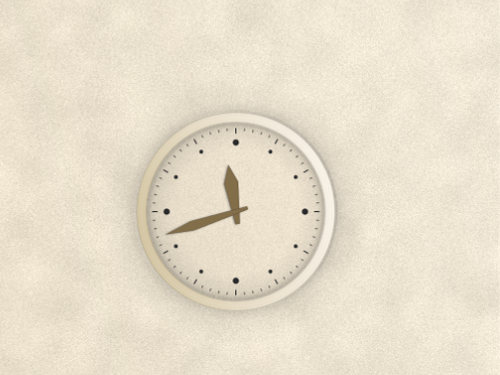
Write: 11:42
